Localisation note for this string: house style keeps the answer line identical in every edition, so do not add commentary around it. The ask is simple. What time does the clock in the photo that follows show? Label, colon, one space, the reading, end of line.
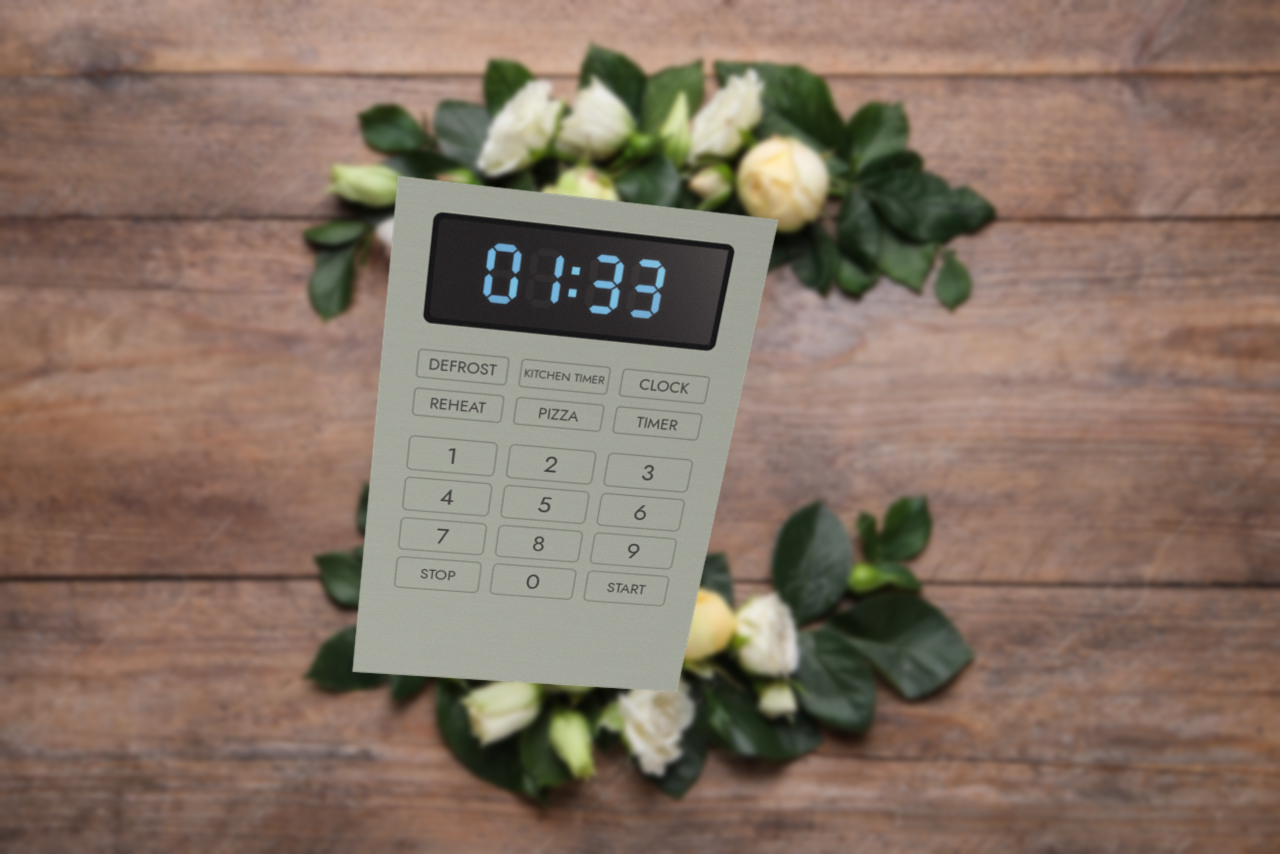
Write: 1:33
